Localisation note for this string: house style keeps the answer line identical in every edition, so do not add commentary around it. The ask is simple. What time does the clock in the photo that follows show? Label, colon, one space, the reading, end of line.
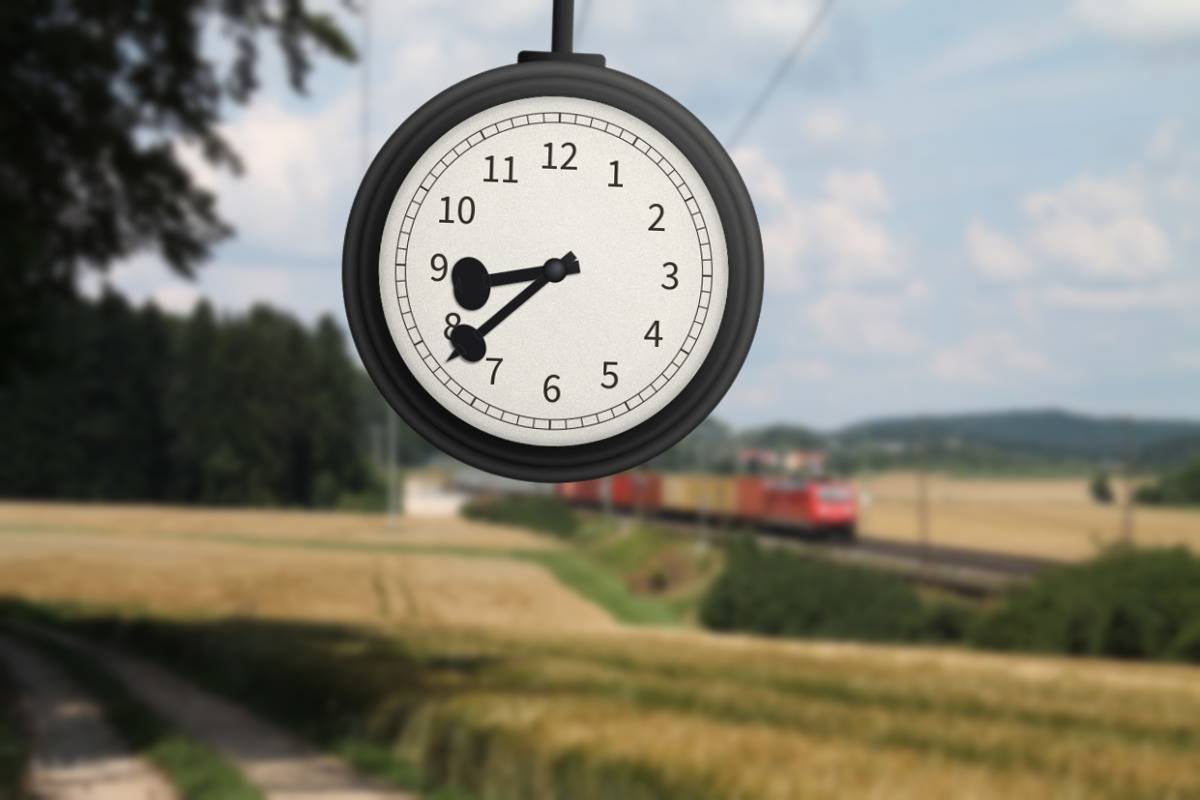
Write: 8:38
